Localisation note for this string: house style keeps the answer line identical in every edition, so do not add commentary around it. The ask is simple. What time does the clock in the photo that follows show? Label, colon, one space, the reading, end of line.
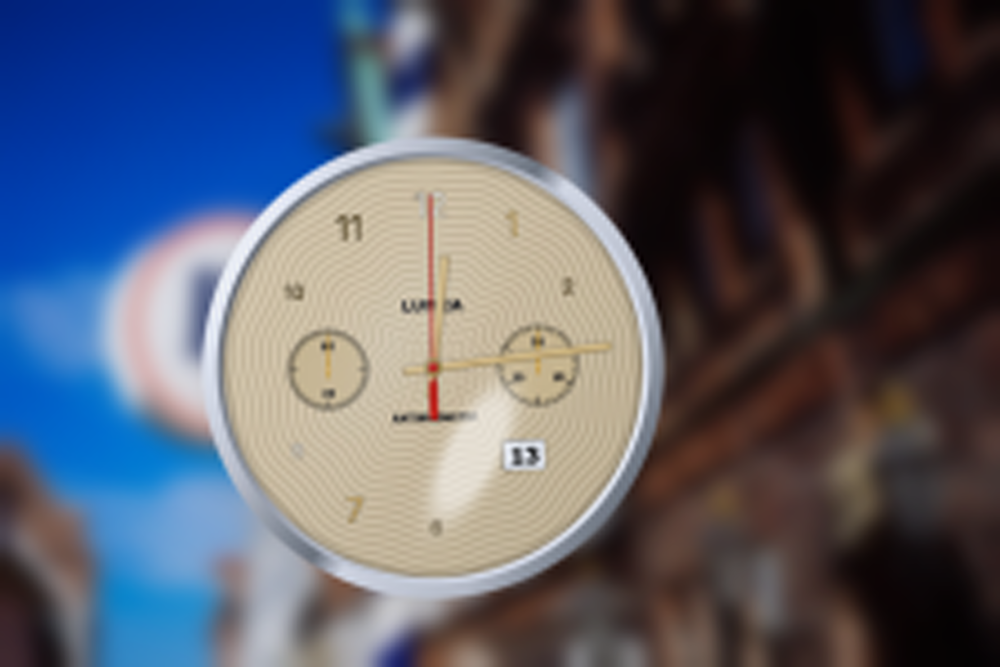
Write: 12:14
